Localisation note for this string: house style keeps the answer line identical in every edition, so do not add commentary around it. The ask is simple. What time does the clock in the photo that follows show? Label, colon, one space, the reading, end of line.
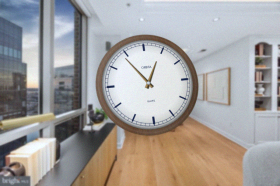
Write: 12:54
